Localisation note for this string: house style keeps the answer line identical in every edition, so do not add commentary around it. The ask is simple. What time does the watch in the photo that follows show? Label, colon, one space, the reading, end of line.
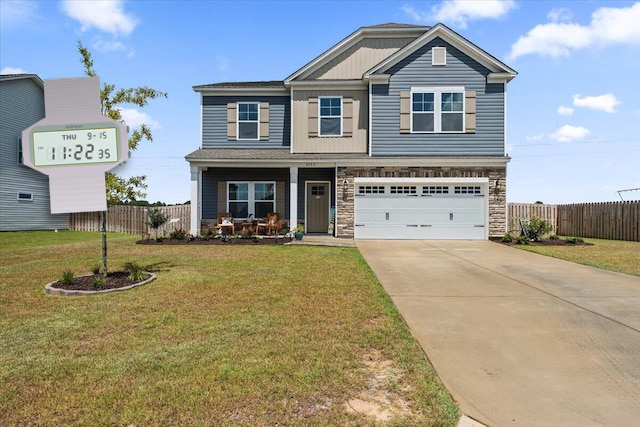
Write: 11:22:35
